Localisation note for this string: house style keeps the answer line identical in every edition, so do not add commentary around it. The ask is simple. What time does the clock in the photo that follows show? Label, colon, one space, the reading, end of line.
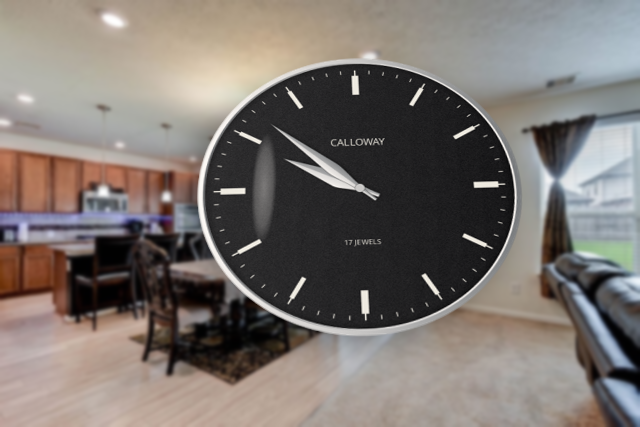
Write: 9:52
